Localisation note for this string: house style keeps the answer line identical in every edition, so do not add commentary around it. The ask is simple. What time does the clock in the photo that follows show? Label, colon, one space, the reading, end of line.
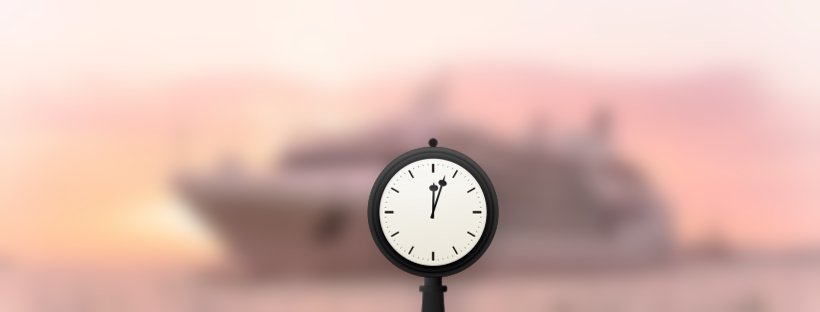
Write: 12:03
